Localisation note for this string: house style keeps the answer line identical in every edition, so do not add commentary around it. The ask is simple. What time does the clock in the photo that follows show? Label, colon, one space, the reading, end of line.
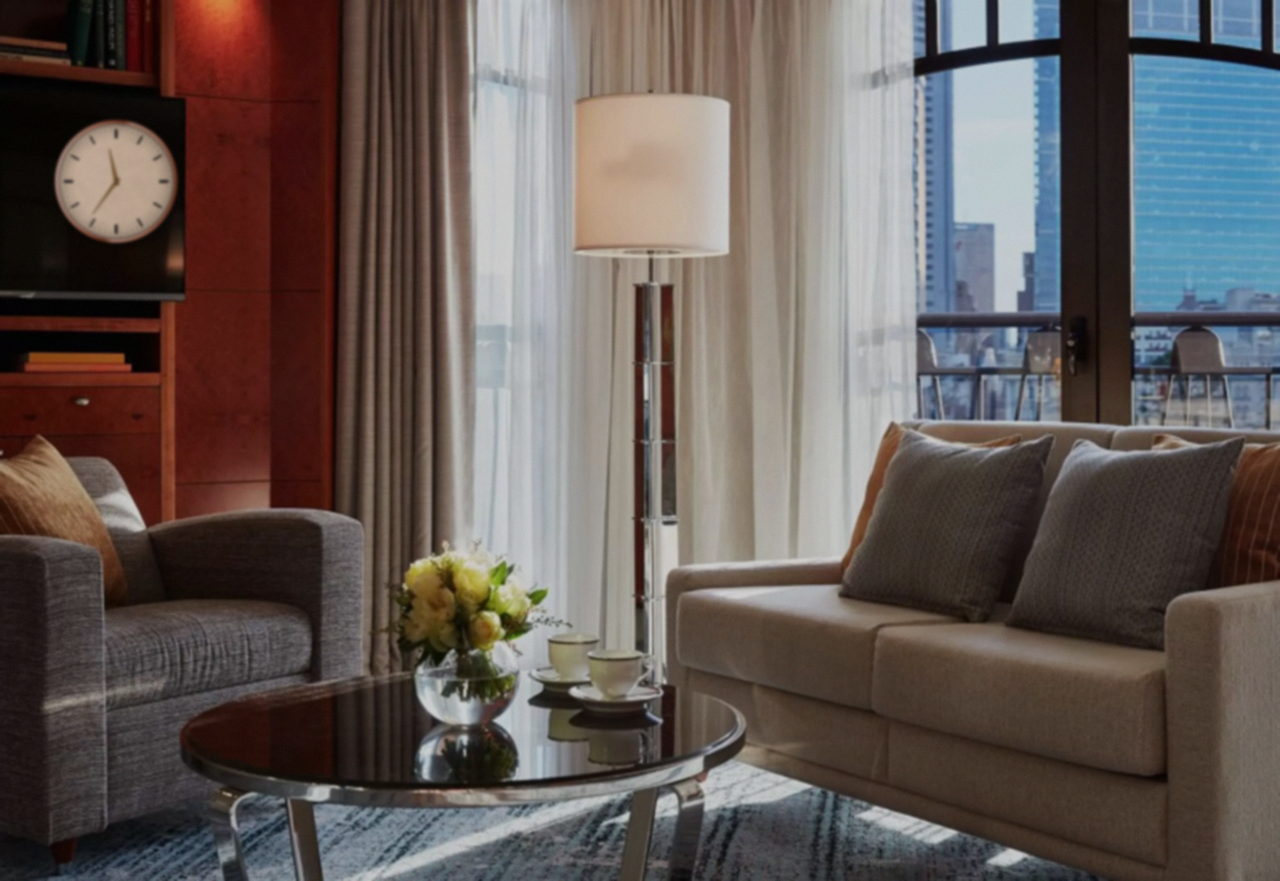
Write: 11:36
